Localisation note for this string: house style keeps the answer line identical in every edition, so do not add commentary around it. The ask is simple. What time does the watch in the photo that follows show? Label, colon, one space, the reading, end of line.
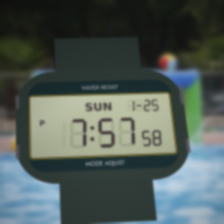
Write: 7:57:58
